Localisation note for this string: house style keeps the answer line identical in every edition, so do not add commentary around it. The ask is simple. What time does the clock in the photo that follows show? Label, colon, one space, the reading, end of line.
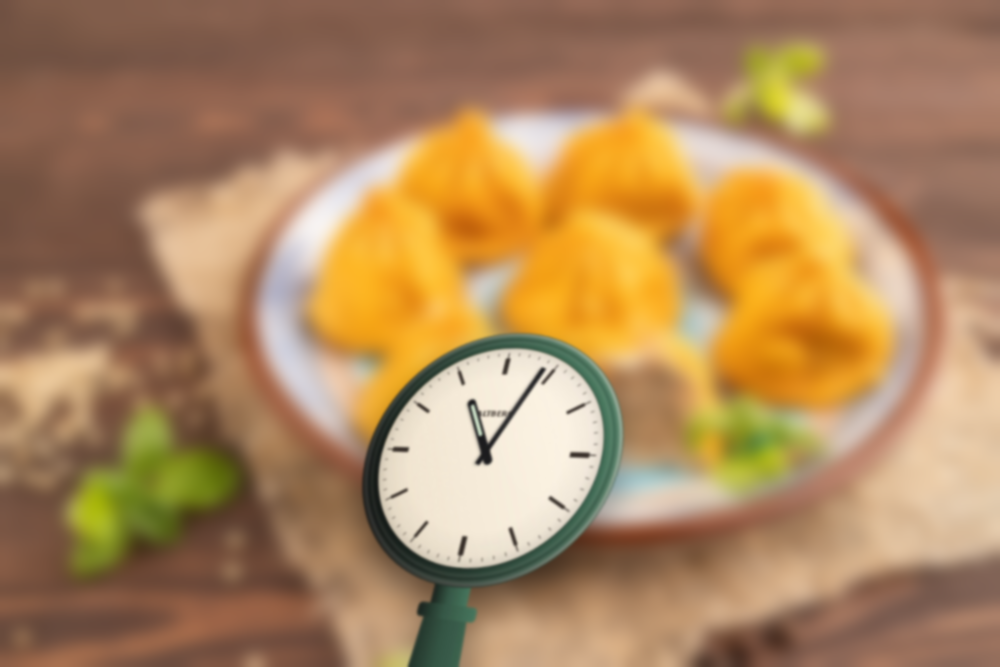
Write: 11:04
